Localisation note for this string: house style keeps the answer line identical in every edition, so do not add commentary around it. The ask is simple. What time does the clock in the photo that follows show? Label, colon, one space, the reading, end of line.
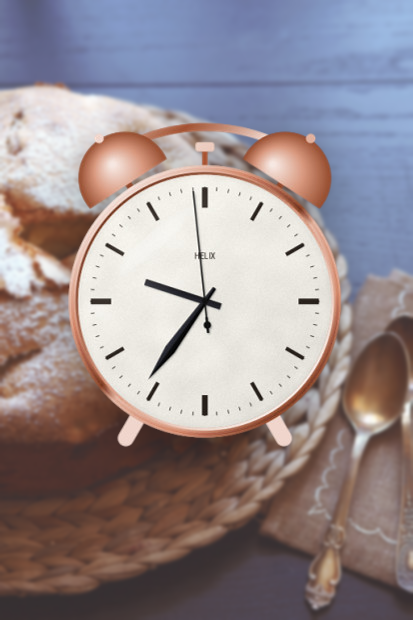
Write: 9:35:59
